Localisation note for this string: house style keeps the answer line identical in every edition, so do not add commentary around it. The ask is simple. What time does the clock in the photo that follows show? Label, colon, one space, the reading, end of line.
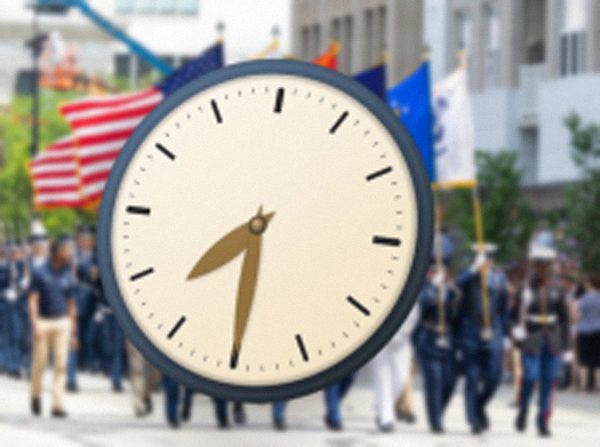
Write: 7:30
